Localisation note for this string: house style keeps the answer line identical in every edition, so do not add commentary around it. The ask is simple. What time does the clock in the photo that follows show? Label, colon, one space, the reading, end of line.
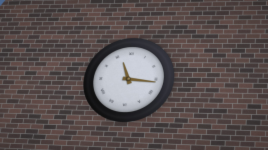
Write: 11:16
